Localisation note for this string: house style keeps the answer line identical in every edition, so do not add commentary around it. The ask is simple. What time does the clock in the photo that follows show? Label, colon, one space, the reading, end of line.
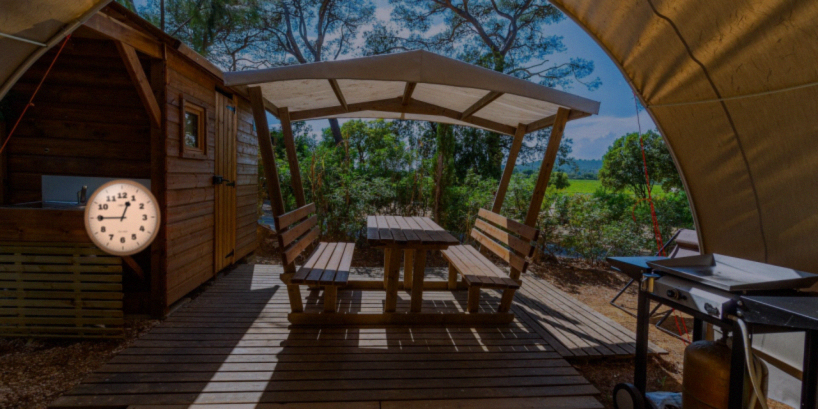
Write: 12:45
